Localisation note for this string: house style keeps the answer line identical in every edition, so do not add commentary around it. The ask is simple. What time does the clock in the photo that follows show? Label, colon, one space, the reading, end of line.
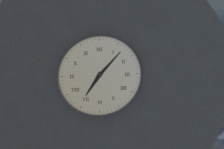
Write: 7:07
